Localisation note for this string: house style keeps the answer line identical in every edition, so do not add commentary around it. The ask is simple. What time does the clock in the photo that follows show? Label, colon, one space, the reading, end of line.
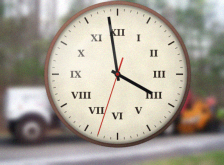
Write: 3:58:33
